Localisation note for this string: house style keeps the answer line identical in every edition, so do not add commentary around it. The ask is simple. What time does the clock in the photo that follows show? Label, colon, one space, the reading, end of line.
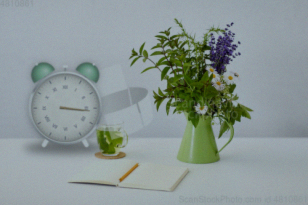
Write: 3:16
